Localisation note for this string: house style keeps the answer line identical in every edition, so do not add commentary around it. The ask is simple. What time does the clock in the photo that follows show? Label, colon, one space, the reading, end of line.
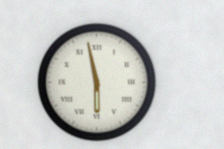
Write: 5:58
